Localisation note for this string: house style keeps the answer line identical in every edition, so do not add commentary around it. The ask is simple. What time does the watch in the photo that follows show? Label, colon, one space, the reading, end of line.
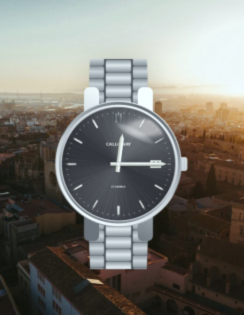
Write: 12:15
